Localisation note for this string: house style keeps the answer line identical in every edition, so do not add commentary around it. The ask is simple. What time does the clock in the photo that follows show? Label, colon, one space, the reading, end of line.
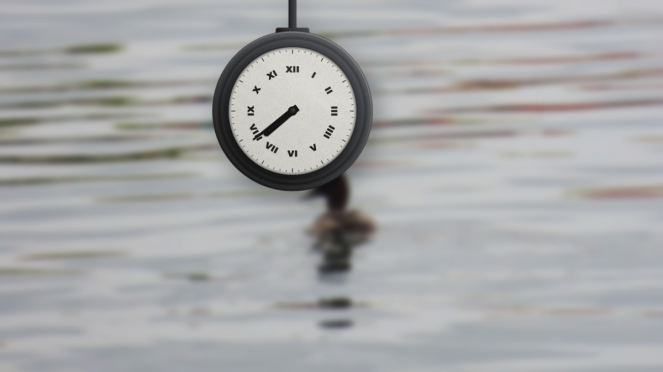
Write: 7:39
